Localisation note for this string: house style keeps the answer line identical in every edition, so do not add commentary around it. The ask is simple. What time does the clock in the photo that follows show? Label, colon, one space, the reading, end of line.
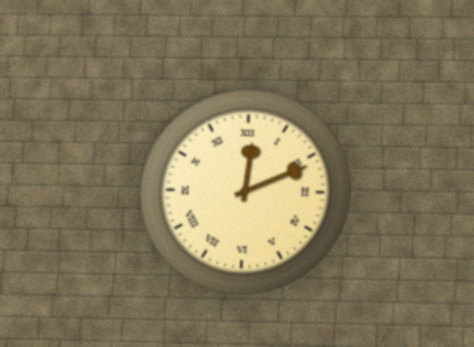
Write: 12:11
